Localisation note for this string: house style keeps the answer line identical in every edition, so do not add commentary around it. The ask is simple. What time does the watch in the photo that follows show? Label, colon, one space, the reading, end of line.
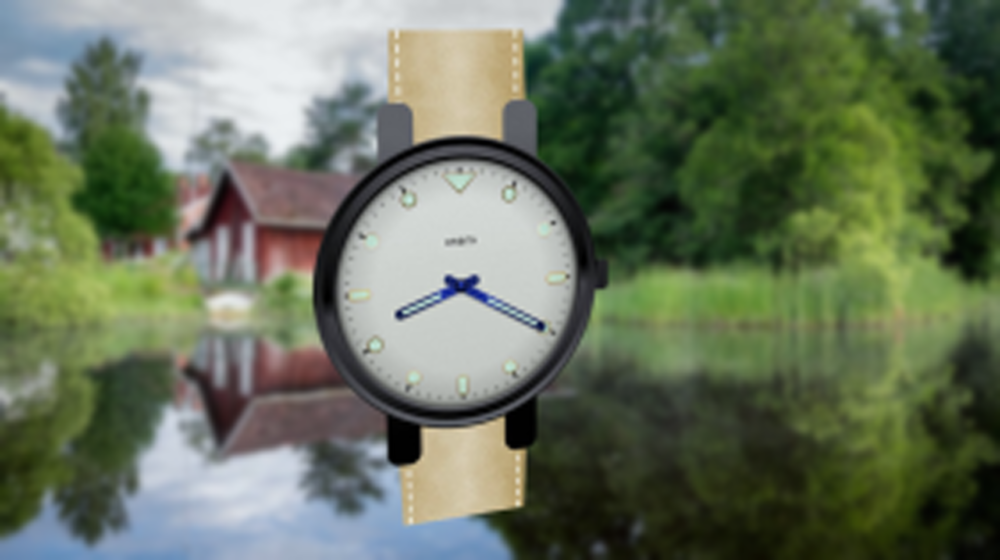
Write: 8:20
